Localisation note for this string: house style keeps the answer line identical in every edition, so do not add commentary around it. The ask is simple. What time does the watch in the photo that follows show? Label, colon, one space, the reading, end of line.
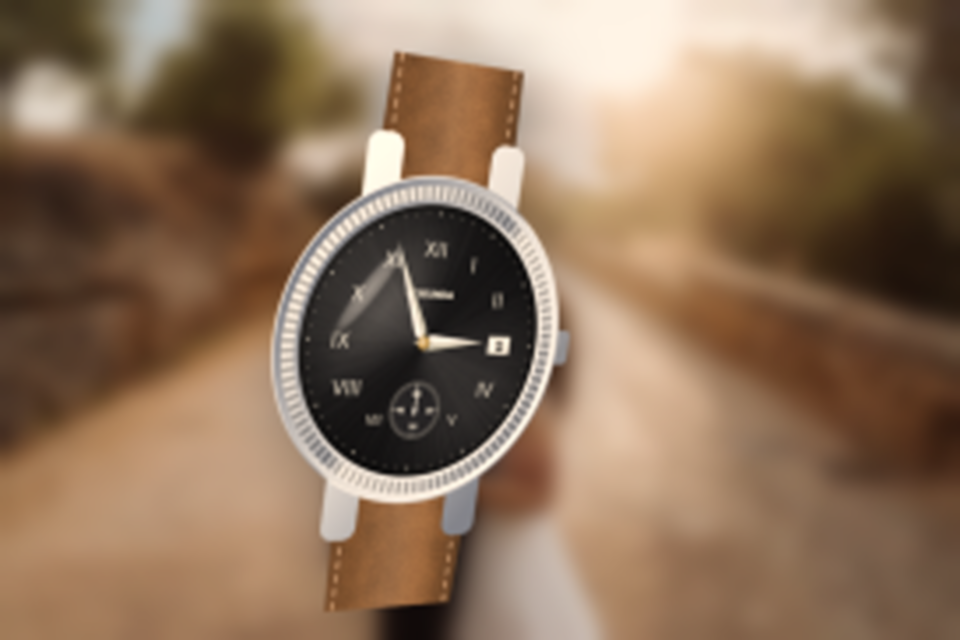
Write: 2:56
